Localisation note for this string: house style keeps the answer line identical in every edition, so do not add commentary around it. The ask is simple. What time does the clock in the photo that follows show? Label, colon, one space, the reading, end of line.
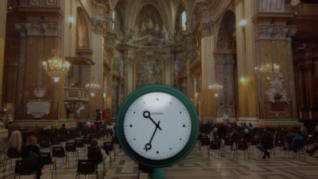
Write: 10:34
